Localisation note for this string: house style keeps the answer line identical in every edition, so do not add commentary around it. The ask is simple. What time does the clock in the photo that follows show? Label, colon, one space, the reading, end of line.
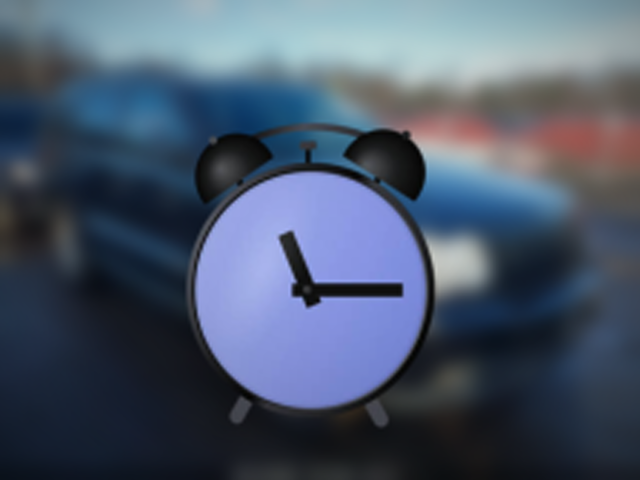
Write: 11:15
